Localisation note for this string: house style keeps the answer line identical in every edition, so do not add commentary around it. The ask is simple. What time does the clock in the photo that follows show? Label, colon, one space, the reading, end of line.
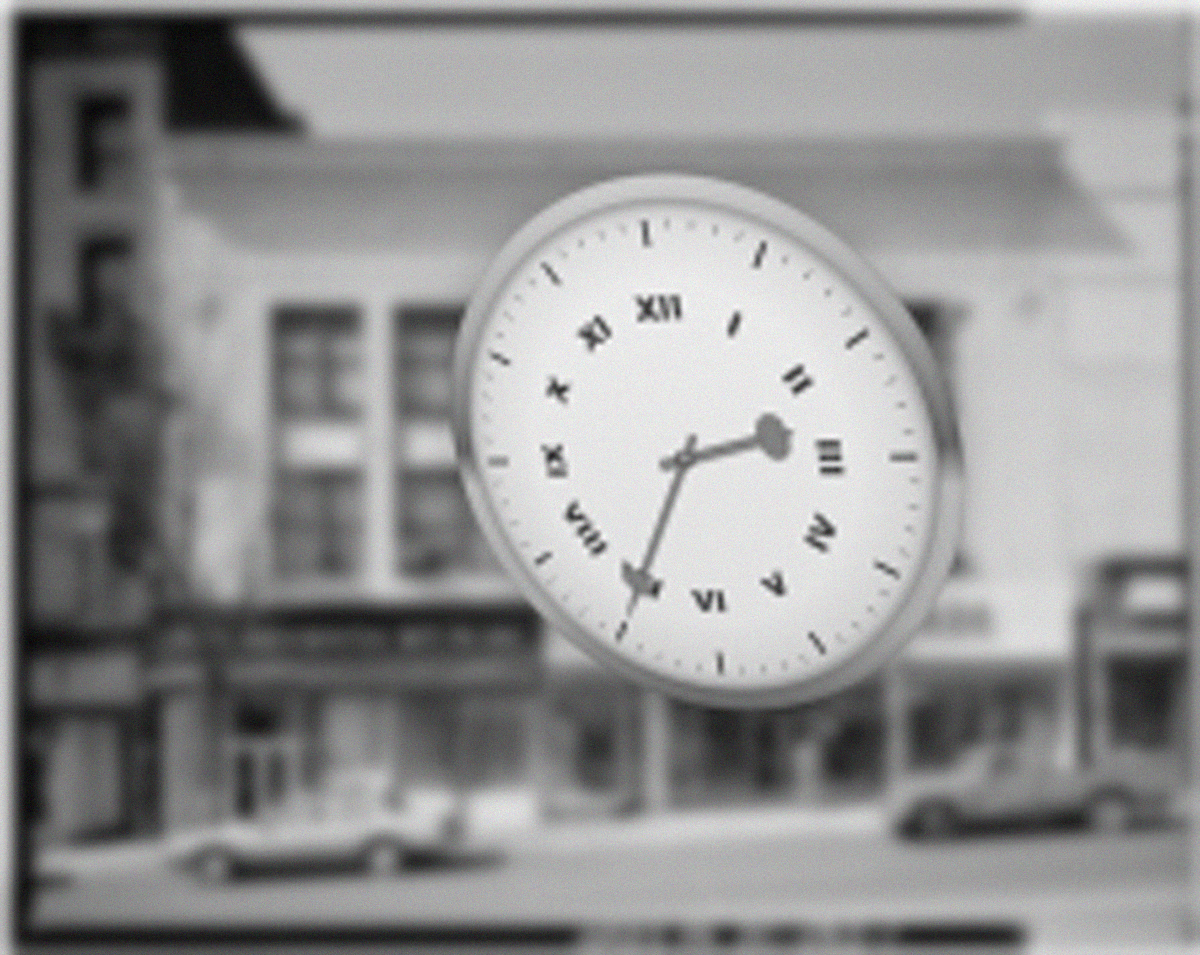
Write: 2:35
